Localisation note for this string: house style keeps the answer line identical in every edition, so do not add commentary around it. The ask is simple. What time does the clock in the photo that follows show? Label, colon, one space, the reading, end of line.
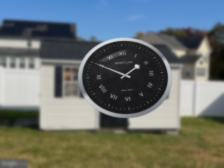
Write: 1:50
